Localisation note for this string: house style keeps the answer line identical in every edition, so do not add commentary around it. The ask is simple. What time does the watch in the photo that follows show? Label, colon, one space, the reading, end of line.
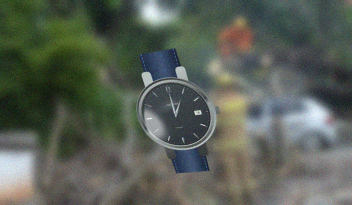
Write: 1:00
